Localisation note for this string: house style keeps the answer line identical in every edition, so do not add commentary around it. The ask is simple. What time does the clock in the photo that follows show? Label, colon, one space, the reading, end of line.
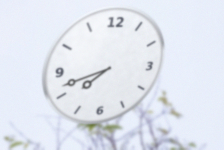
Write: 7:42
